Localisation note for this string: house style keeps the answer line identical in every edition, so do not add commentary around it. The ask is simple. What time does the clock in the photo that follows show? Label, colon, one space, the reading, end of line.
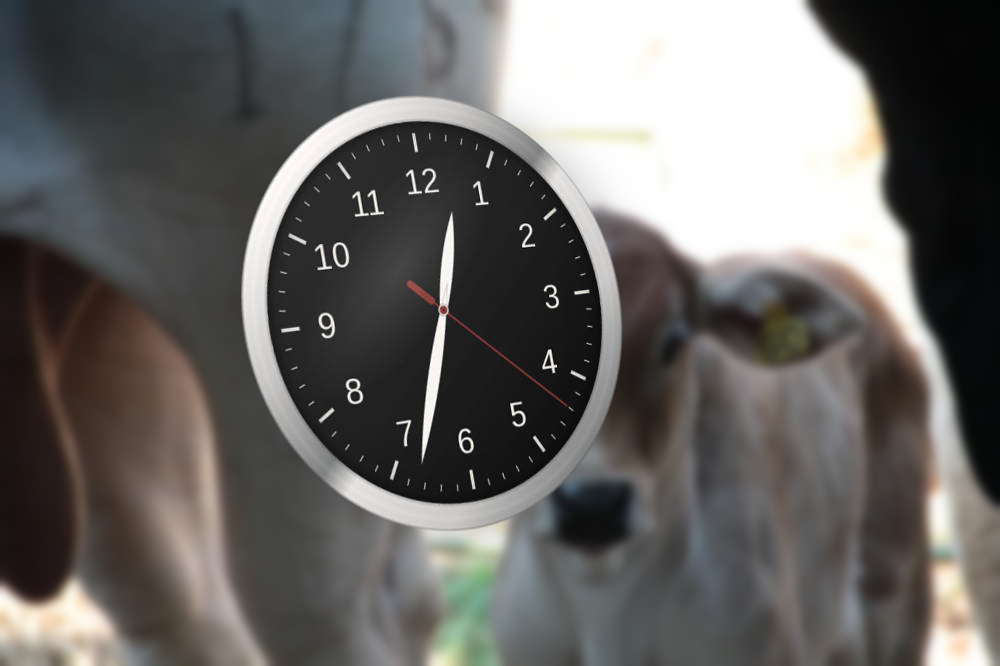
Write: 12:33:22
